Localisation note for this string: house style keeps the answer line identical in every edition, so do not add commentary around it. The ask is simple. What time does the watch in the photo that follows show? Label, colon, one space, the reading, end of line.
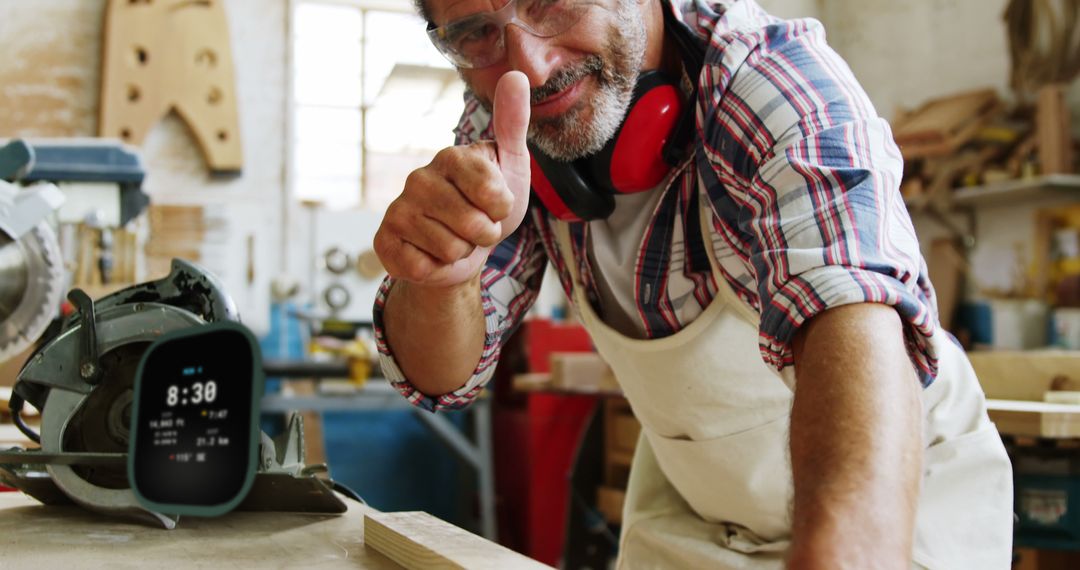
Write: 8:30
